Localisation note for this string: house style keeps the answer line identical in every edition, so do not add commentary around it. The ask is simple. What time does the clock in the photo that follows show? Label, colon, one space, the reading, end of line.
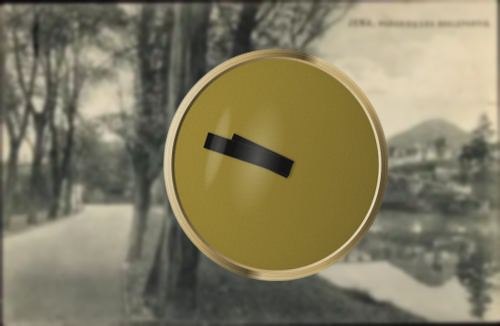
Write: 9:48
